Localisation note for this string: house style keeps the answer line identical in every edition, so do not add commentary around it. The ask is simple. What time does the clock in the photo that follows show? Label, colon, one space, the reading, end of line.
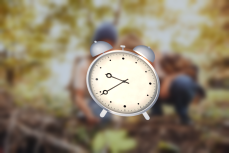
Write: 9:39
